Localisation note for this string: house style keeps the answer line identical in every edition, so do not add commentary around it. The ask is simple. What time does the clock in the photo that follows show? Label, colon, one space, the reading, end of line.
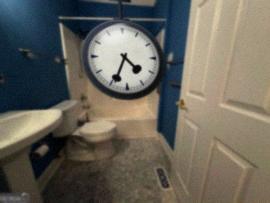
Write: 4:34
